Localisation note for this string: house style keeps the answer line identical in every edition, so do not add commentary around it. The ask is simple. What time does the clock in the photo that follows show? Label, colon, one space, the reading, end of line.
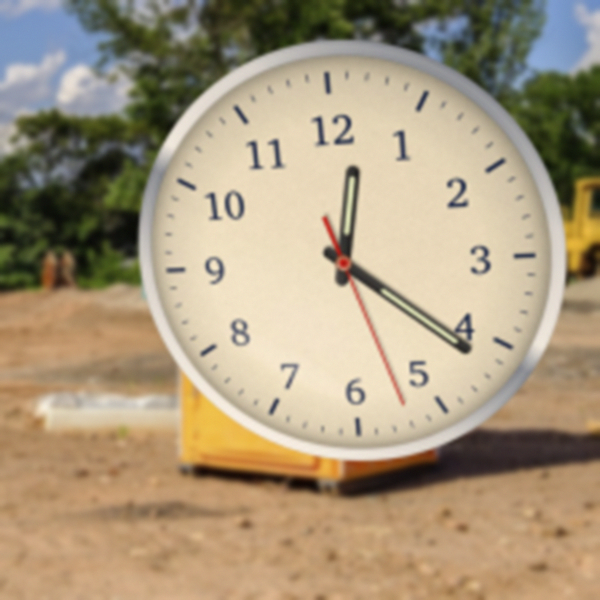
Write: 12:21:27
